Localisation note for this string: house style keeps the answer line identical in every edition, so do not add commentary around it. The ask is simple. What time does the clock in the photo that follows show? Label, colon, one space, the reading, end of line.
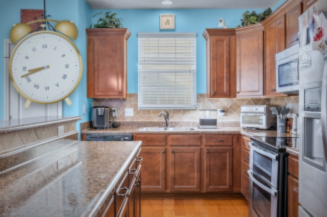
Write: 8:42
